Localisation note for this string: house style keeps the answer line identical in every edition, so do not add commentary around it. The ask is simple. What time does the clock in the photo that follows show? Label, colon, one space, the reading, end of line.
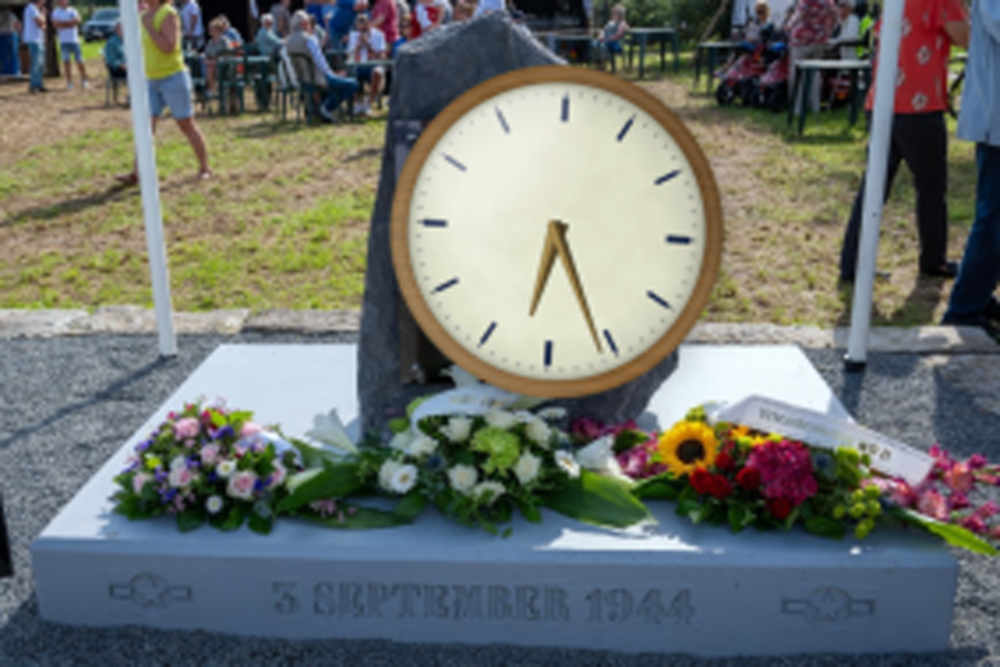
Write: 6:26
